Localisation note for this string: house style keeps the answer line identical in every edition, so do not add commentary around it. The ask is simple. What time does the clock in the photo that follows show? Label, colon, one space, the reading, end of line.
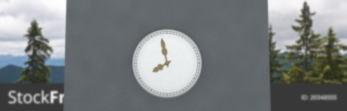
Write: 7:58
